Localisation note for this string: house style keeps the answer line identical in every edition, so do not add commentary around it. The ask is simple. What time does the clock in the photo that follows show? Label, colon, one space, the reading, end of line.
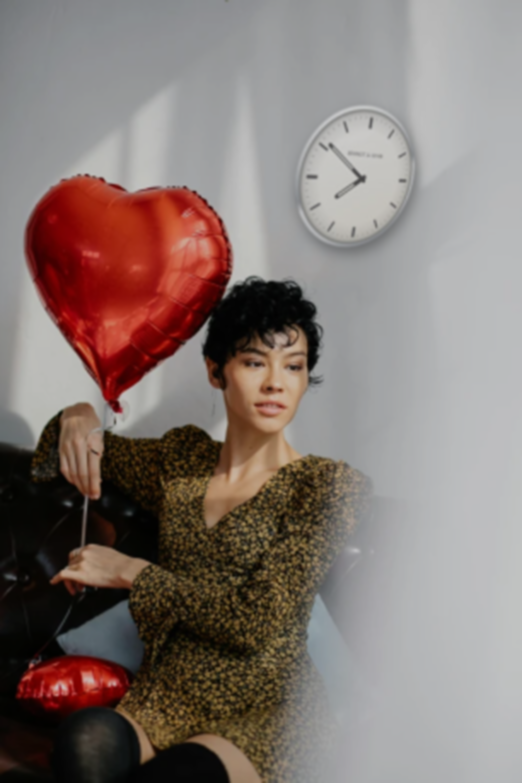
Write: 7:51
